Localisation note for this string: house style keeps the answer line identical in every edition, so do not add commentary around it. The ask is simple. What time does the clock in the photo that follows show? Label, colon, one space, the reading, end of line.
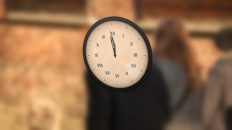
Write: 11:59
